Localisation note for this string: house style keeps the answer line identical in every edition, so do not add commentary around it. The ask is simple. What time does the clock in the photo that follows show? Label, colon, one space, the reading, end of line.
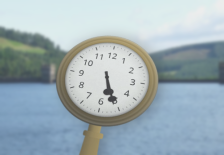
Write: 5:26
